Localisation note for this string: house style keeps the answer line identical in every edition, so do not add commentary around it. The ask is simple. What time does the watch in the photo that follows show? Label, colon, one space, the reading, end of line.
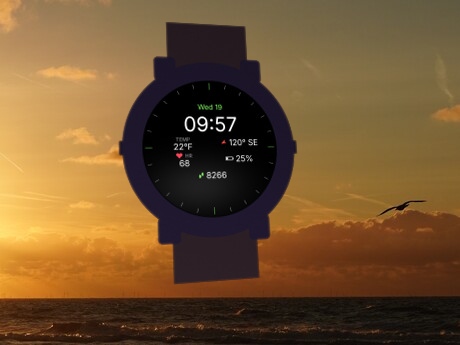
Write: 9:57
